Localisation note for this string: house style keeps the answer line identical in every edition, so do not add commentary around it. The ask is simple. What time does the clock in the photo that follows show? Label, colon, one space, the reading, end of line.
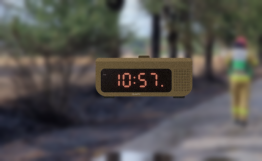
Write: 10:57
